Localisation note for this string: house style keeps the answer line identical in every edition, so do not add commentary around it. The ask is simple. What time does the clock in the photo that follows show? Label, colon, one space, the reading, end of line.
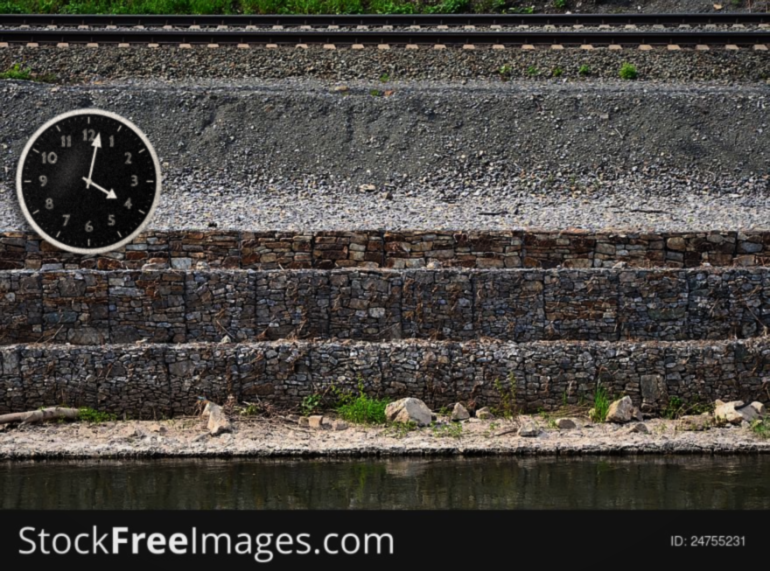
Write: 4:02
